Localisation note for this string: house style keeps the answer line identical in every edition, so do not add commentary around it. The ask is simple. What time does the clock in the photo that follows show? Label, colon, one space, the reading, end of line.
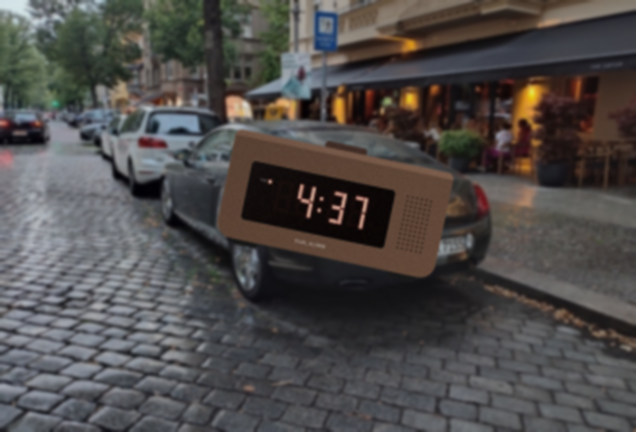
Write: 4:37
